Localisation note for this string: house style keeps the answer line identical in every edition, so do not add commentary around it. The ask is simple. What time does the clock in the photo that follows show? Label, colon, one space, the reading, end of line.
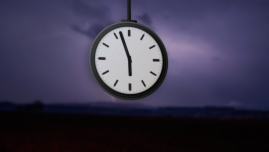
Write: 5:57
